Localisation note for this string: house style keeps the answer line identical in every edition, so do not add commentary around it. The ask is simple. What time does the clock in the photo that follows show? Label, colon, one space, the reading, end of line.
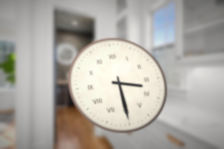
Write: 3:30
